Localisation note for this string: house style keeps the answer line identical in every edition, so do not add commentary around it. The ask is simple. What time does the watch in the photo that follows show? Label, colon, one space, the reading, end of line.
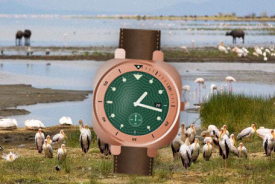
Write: 1:17
